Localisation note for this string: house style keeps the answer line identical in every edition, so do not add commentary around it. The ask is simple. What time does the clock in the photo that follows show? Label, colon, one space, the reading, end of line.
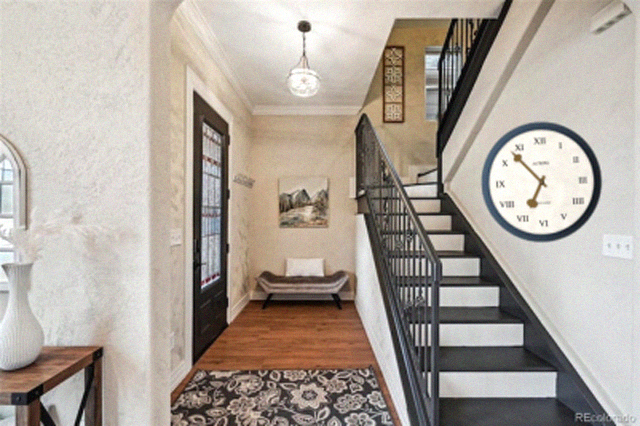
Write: 6:53
